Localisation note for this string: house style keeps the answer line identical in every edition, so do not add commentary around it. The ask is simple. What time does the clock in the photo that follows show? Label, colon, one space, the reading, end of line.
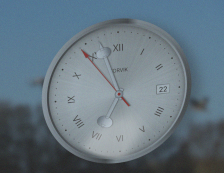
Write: 6:56:54
